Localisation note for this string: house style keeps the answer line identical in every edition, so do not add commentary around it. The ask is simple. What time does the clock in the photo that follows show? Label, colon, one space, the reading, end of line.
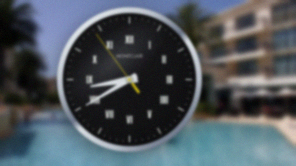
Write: 8:39:54
